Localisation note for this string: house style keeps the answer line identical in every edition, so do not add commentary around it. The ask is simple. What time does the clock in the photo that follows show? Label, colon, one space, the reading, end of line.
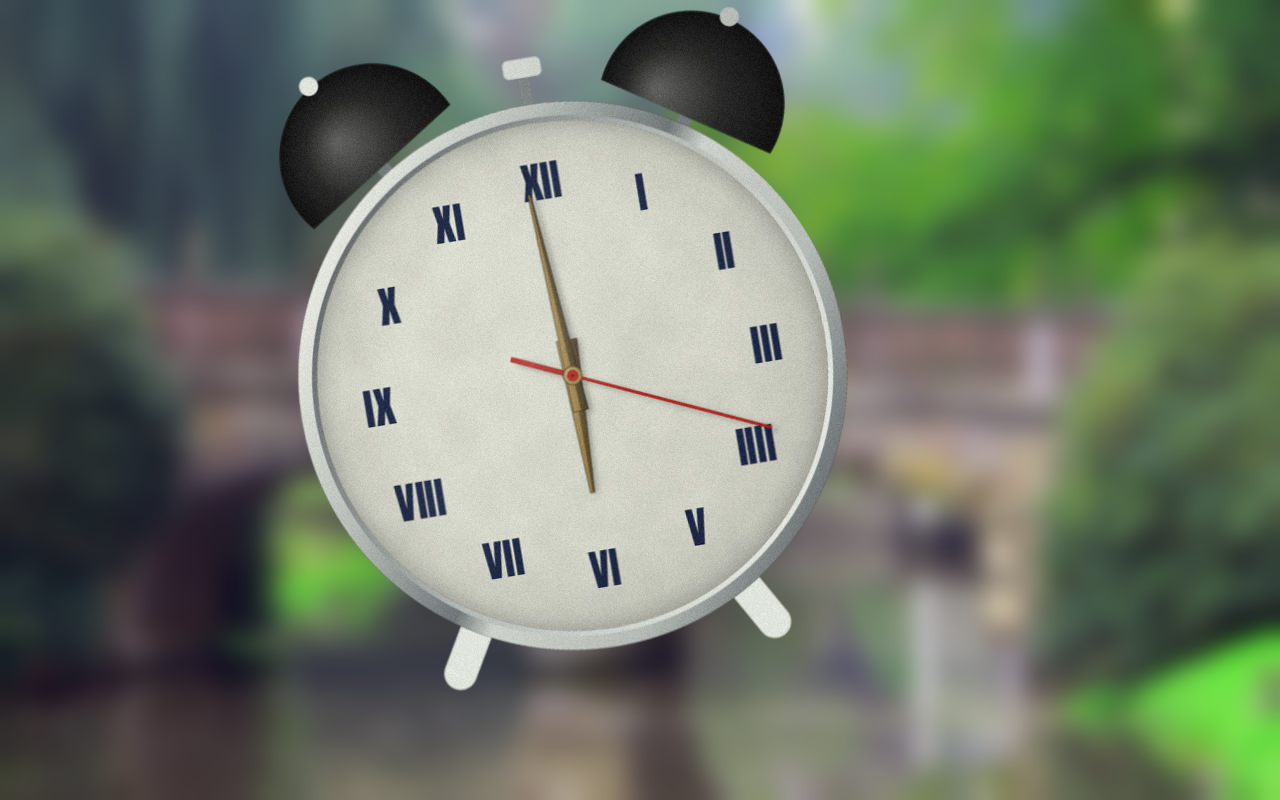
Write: 5:59:19
